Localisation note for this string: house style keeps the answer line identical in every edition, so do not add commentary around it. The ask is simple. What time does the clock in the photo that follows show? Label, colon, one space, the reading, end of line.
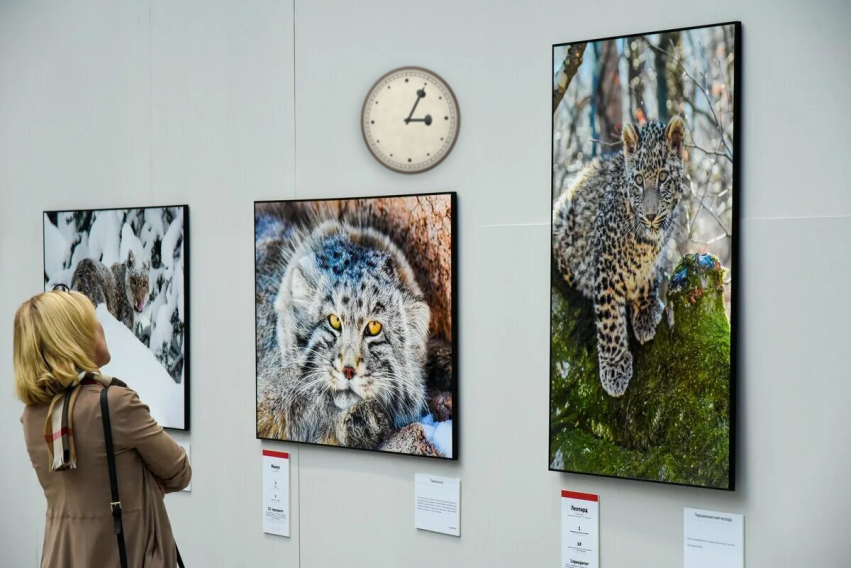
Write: 3:05
